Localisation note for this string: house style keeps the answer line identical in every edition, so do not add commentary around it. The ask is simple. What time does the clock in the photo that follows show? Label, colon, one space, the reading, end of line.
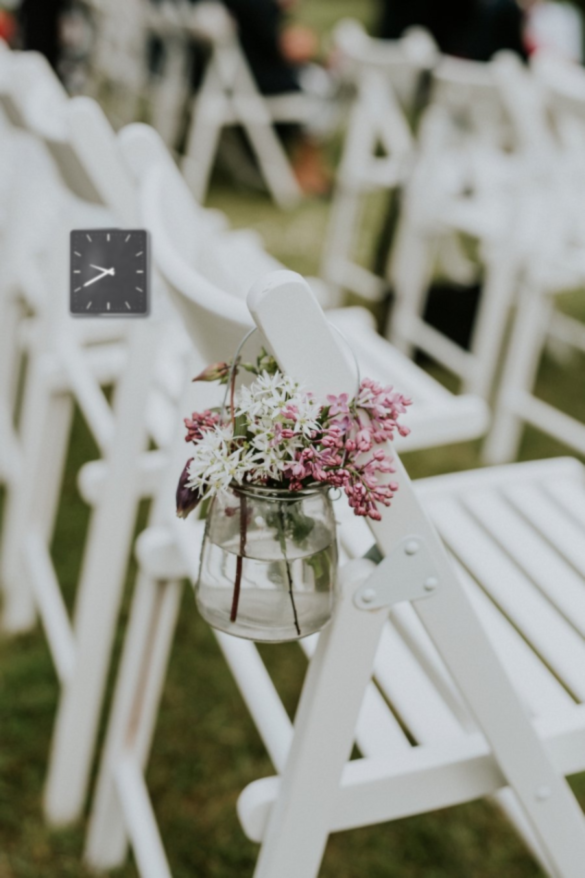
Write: 9:40
